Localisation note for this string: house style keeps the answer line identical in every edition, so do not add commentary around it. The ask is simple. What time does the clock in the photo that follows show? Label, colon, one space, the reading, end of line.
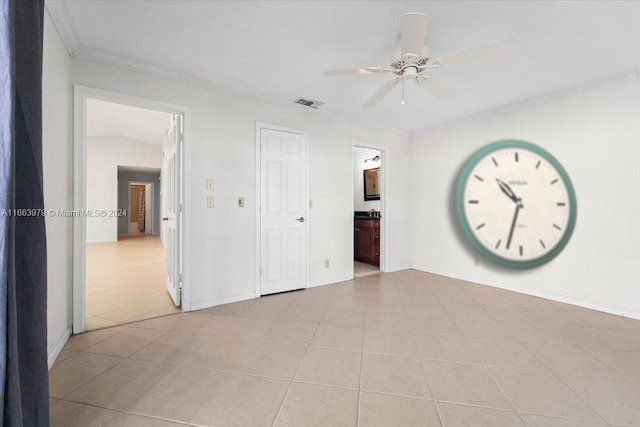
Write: 10:33
